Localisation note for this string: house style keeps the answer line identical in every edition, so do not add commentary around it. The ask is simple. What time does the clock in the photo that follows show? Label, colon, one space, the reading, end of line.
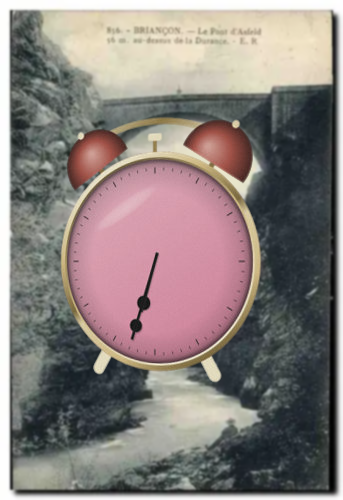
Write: 6:33
